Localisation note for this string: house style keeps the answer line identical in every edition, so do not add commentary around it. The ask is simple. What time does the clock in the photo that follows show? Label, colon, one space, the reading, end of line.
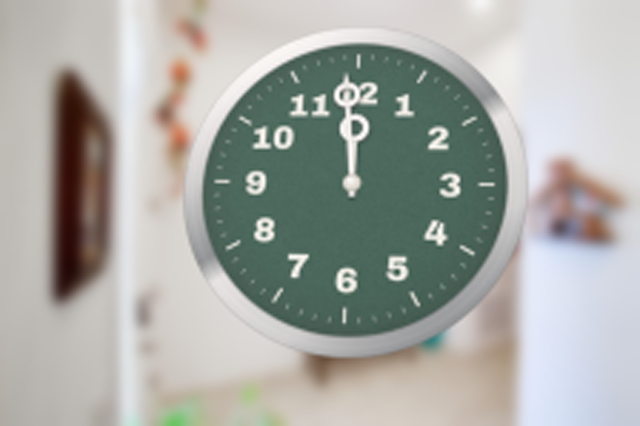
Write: 11:59
